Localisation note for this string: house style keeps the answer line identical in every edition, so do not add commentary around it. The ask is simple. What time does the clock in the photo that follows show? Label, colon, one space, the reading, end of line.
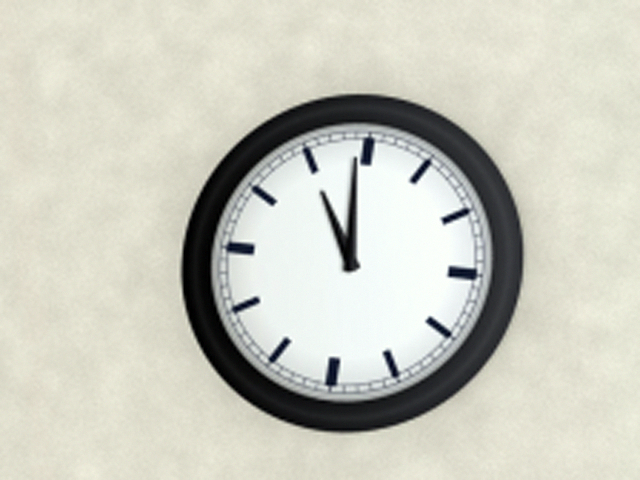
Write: 10:59
